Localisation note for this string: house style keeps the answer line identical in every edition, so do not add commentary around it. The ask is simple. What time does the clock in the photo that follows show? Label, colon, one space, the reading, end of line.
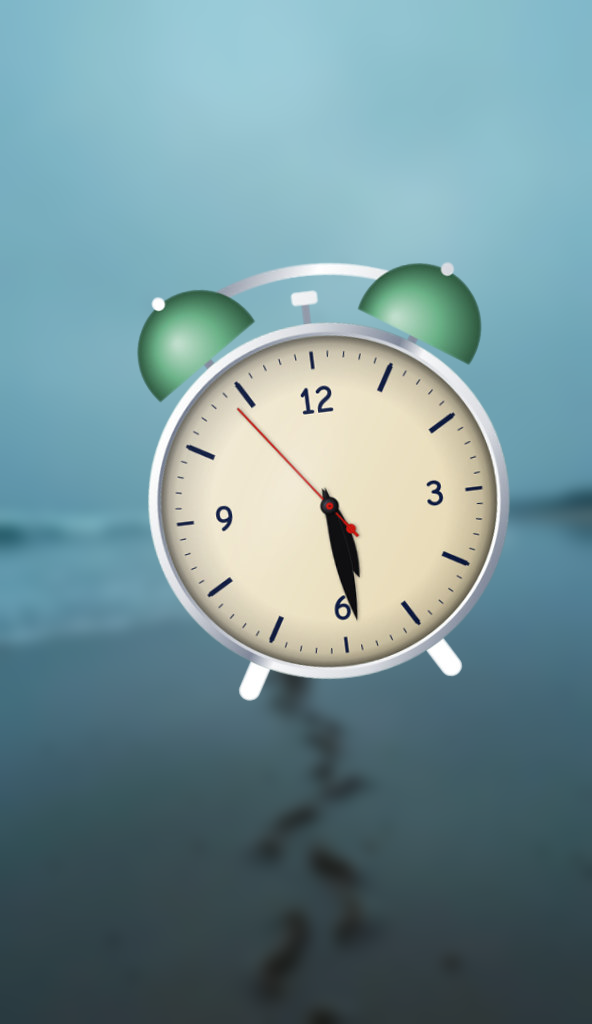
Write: 5:28:54
